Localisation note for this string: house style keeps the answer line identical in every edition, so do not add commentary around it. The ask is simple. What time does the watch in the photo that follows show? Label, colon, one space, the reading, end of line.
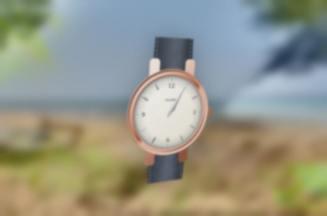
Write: 1:05
